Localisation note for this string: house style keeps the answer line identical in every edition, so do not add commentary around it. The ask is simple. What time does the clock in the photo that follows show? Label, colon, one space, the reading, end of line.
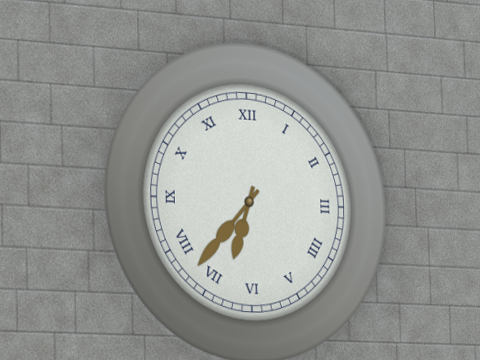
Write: 6:37
